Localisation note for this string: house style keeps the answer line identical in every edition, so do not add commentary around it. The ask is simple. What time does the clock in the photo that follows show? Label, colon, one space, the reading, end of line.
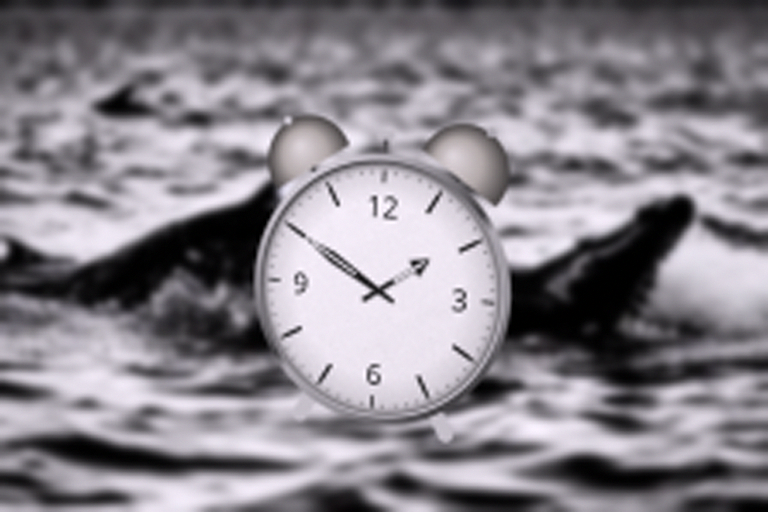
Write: 1:50
